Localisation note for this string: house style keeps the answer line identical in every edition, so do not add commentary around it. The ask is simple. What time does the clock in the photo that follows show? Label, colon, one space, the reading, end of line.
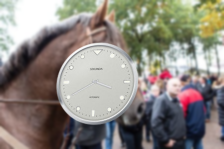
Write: 3:40
